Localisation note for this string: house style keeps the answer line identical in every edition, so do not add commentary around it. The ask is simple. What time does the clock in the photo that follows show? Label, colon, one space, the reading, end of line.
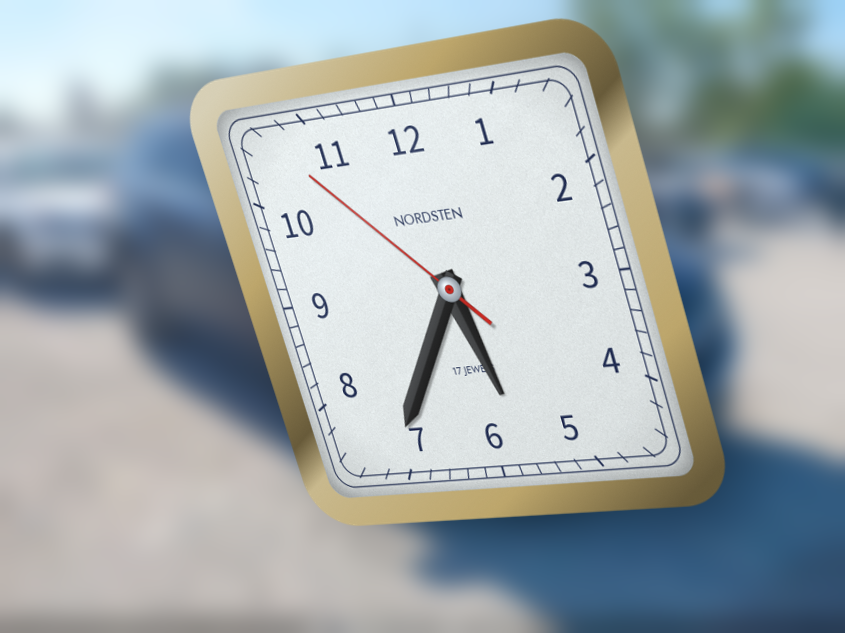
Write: 5:35:53
